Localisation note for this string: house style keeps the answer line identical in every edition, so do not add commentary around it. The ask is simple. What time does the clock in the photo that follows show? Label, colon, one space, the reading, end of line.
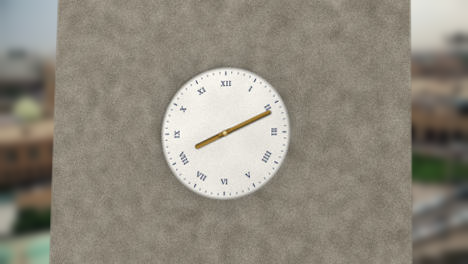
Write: 8:11
